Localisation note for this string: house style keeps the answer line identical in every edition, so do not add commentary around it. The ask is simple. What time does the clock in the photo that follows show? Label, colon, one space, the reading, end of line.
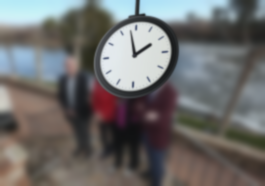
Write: 1:58
